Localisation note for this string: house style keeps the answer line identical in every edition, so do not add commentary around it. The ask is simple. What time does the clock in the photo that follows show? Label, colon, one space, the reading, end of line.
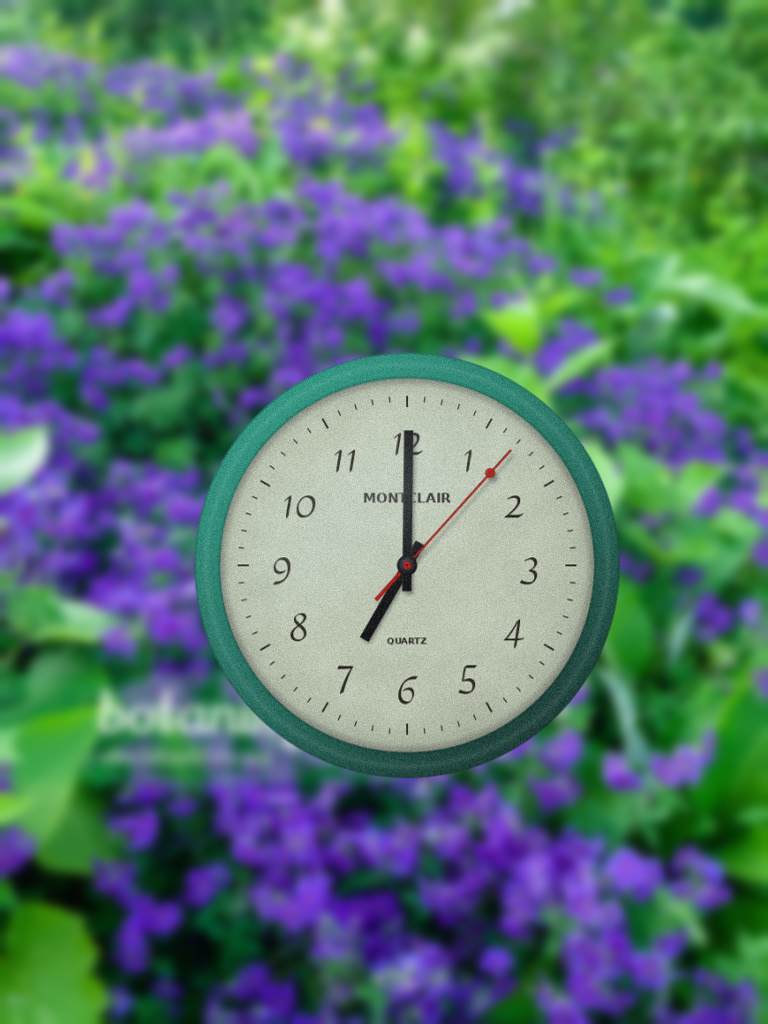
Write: 7:00:07
